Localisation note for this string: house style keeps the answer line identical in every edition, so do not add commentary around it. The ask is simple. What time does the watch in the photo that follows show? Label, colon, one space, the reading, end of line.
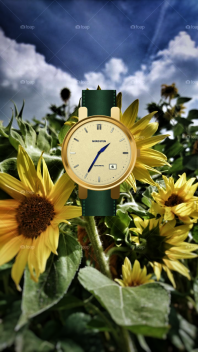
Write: 1:35
